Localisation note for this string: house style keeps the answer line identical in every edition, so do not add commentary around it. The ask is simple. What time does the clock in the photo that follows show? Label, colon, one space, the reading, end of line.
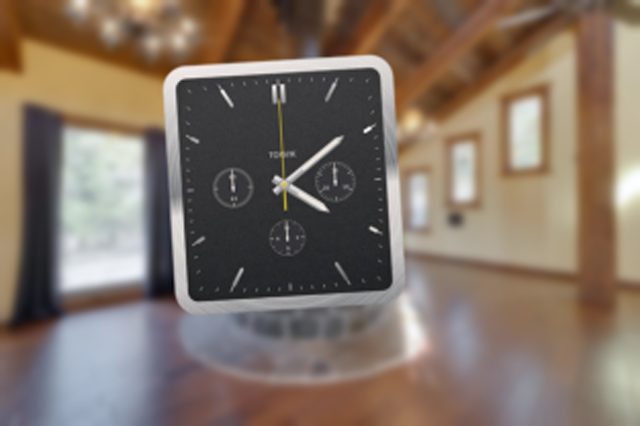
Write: 4:09
